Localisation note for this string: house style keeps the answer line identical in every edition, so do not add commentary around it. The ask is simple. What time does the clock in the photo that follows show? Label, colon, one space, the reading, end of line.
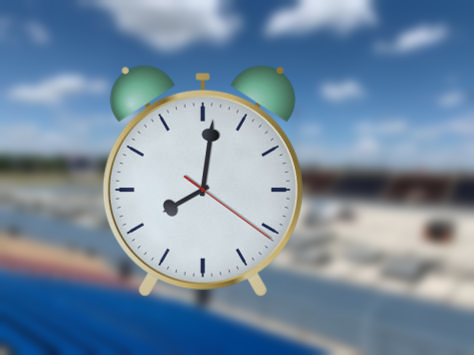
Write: 8:01:21
